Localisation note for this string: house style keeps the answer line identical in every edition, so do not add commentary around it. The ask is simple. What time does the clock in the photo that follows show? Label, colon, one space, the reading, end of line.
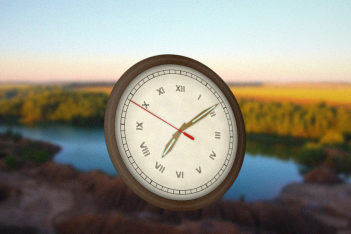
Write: 7:08:49
